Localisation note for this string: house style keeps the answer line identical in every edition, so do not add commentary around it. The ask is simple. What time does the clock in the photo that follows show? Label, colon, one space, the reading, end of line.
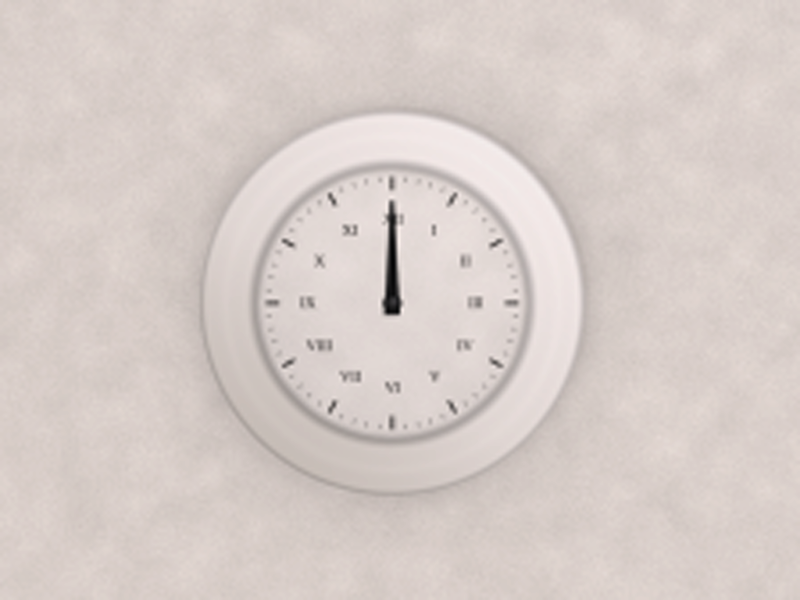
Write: 12:00
